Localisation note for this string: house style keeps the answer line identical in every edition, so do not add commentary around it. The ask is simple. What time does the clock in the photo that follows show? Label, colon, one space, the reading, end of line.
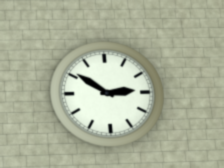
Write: 2:51
